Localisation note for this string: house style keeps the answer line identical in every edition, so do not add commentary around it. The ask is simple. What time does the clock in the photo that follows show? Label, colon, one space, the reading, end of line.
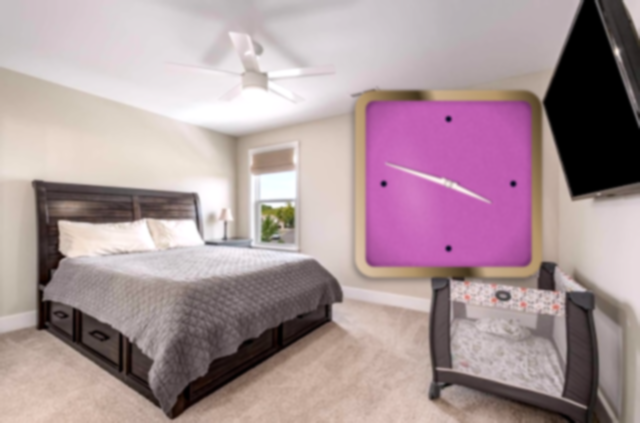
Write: 3:48
